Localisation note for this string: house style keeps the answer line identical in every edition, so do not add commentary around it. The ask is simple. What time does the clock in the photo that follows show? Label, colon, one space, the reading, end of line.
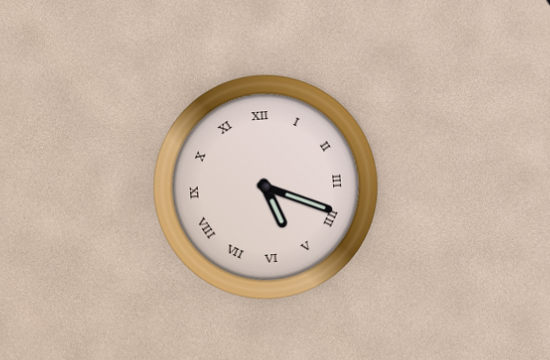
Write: 5:19
